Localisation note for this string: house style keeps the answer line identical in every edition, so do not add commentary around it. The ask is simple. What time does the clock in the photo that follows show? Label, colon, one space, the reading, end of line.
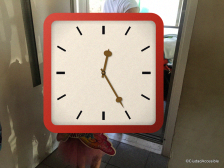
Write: 12:25
